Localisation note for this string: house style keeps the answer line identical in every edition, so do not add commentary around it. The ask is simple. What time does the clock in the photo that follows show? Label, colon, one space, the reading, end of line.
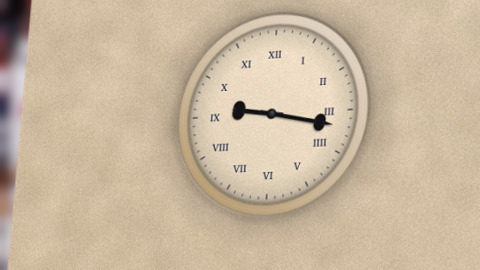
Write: 9:17
